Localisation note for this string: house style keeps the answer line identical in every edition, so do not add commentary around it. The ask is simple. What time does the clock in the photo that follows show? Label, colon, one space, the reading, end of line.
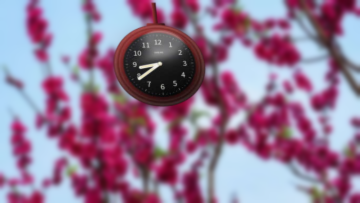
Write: 8:39
